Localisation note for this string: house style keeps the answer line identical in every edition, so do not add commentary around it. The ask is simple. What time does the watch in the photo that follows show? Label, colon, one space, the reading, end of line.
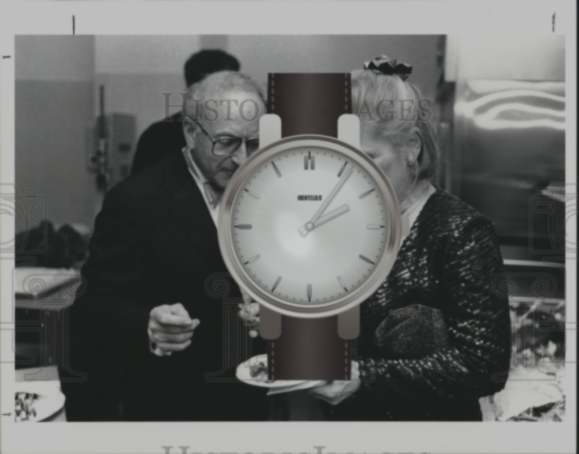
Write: 2:06
